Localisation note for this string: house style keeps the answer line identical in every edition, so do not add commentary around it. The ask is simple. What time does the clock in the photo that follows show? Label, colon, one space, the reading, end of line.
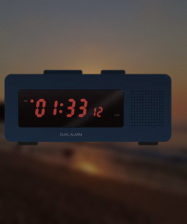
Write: 1:33:12
